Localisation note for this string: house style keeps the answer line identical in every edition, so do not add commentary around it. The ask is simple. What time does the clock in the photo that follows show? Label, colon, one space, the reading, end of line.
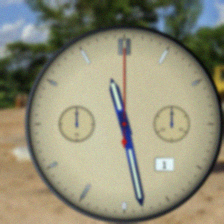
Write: 11:28
